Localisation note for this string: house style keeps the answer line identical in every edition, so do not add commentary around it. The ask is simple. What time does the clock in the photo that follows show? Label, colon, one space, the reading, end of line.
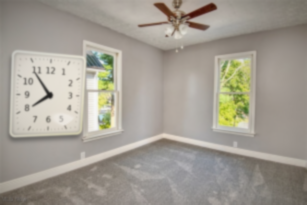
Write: 7:54
